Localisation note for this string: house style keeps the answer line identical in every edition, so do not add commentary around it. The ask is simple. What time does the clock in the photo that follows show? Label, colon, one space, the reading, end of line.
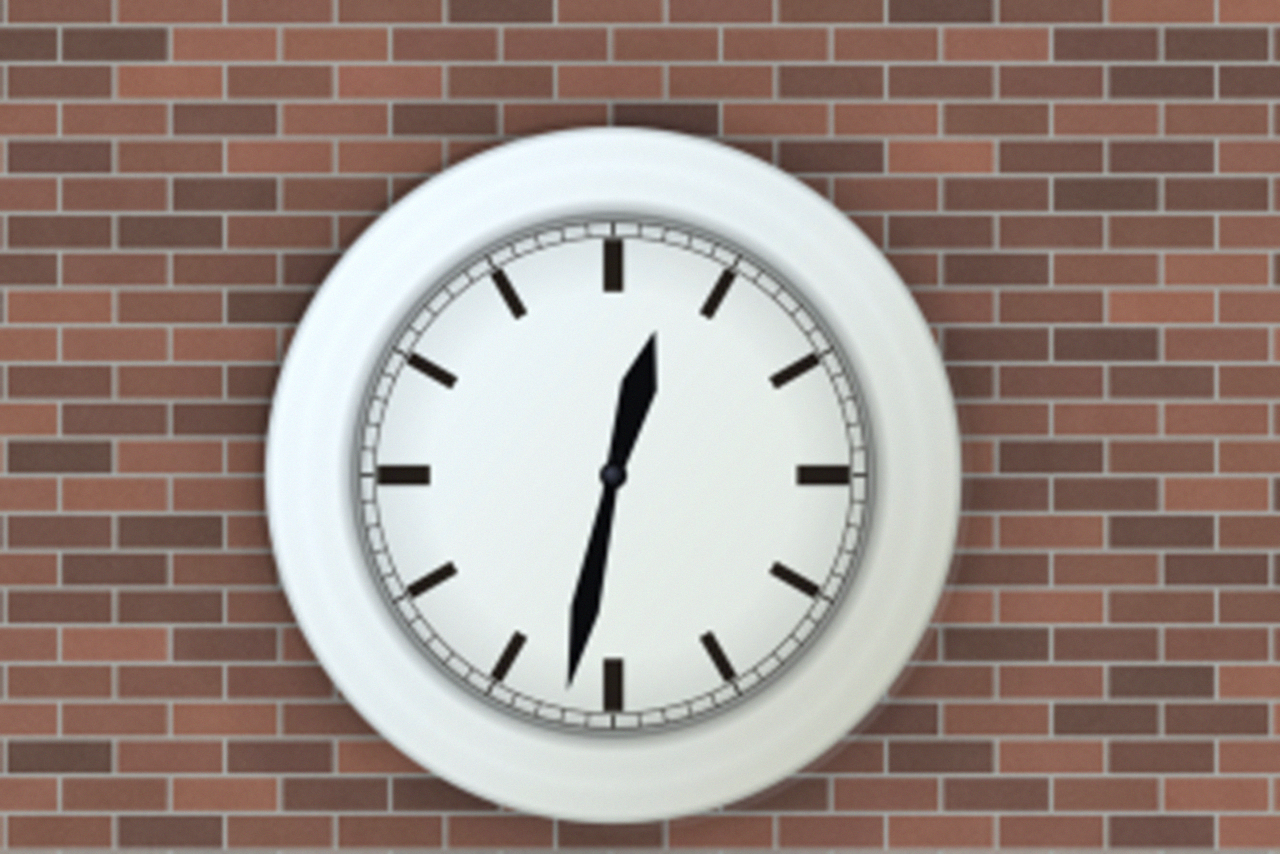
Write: 12:32
